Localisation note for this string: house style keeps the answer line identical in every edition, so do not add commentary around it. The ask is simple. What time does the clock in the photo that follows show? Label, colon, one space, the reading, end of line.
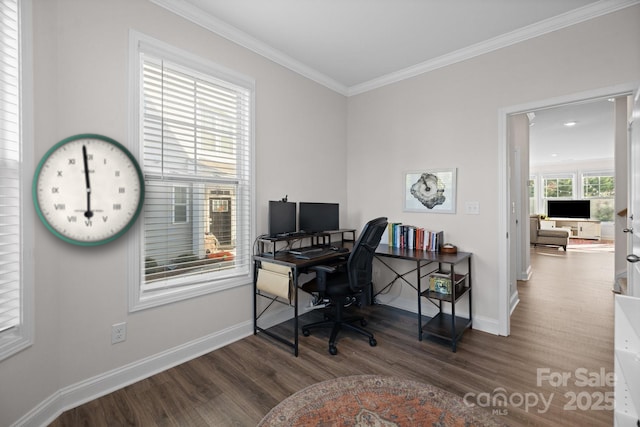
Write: 5:59
